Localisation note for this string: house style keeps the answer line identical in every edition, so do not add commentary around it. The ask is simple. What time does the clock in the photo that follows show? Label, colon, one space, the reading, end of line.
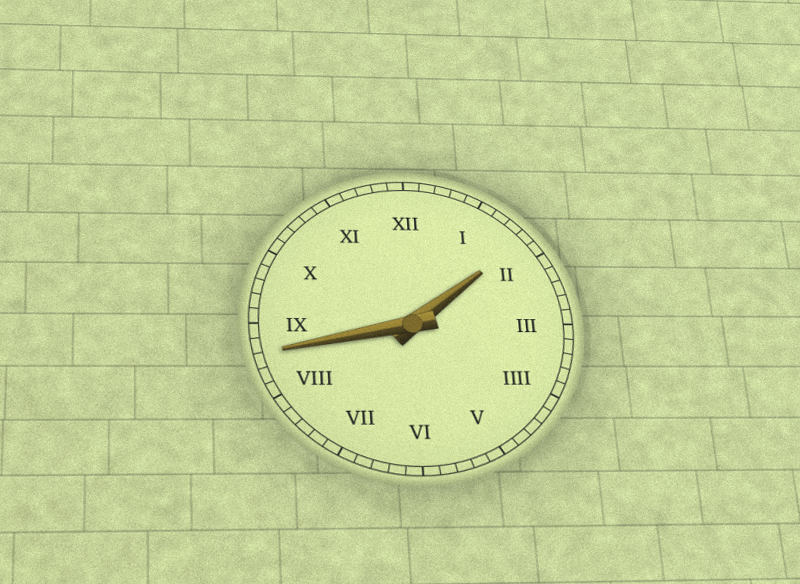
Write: 1:43
